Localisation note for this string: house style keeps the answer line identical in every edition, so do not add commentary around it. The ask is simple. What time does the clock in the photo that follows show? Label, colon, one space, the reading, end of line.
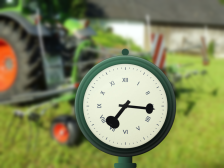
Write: 7:16
